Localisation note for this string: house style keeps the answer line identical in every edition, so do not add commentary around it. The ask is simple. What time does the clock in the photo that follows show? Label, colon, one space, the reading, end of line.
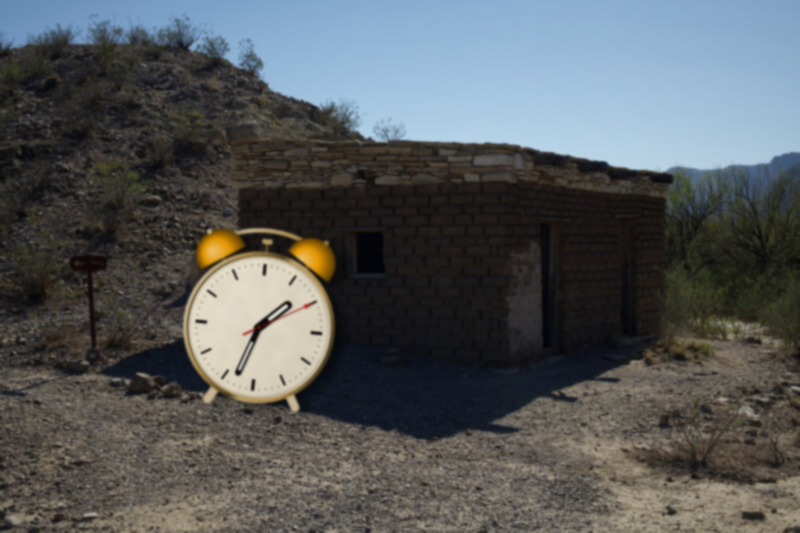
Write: 1:33:10
